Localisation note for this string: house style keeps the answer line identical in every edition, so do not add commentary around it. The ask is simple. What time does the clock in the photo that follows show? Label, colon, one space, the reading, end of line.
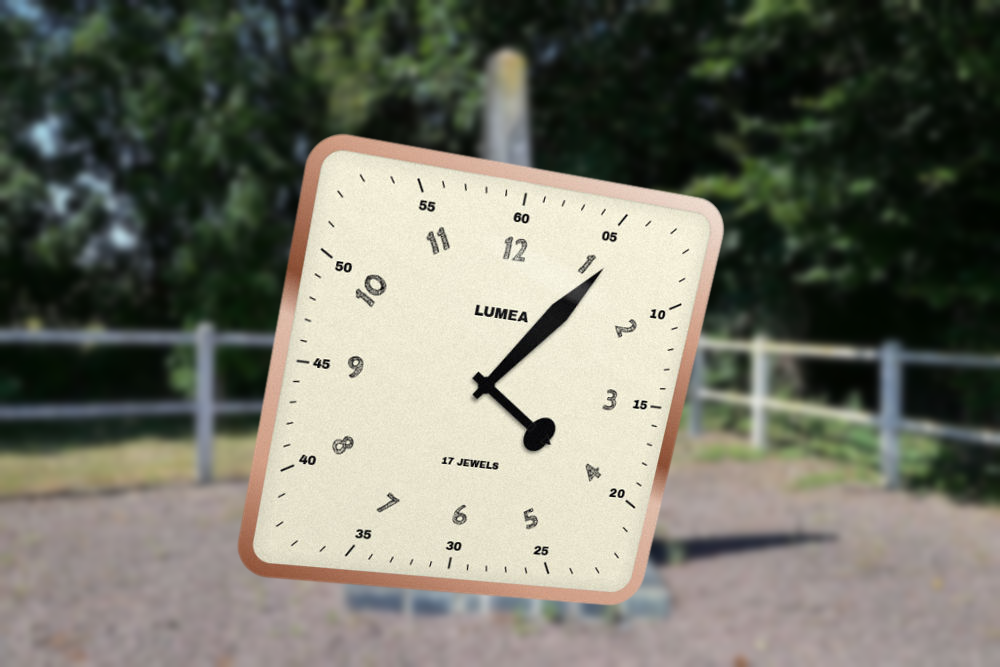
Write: 4:06
